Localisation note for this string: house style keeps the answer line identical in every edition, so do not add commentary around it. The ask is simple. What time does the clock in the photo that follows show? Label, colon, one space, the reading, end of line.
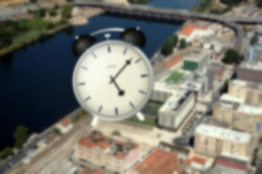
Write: 5:08
